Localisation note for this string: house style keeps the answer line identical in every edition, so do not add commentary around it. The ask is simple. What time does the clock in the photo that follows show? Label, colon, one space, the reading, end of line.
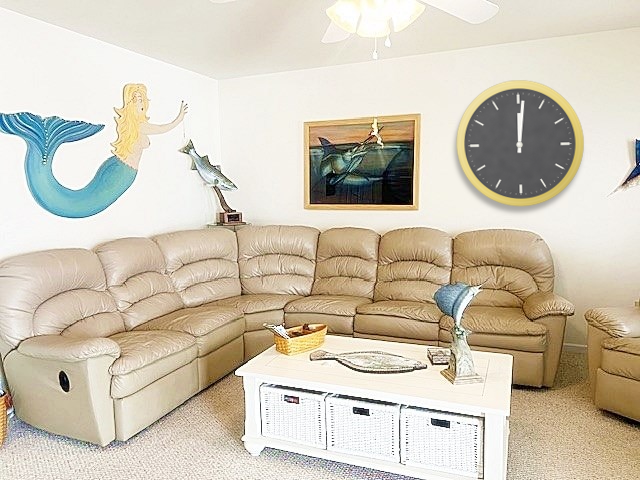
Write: 12:01
